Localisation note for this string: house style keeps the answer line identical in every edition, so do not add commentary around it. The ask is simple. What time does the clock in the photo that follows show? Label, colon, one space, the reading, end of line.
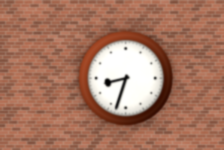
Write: 8:33
